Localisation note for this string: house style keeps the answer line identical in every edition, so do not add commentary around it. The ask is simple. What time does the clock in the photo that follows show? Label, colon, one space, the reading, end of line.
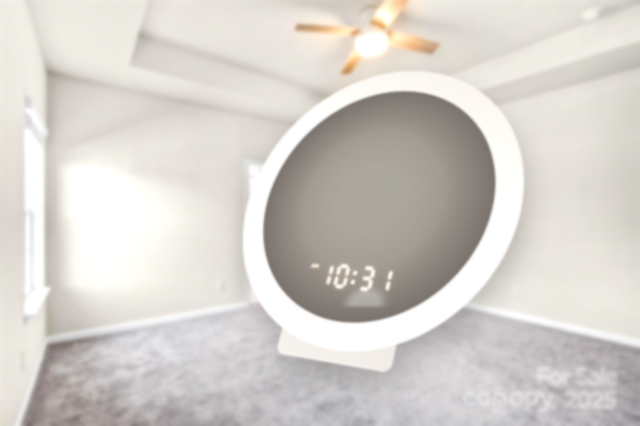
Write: 10:31
